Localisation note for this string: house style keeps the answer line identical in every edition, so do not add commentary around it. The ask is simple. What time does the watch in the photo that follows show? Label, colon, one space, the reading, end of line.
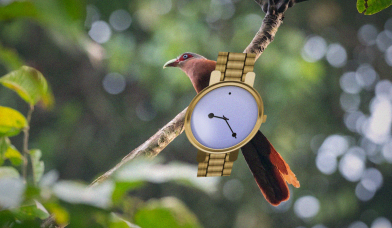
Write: 9:24
